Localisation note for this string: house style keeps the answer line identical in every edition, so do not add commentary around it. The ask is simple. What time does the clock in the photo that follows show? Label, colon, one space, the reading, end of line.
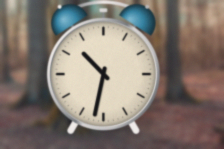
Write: 10:32
